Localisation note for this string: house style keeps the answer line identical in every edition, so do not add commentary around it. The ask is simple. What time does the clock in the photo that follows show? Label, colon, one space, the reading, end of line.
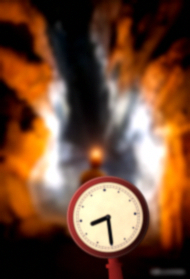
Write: 8:30
